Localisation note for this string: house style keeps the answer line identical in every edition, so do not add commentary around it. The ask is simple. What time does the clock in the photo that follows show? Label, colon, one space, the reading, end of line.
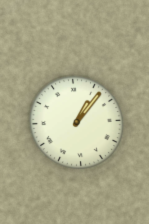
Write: 1:07
